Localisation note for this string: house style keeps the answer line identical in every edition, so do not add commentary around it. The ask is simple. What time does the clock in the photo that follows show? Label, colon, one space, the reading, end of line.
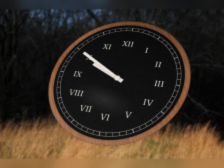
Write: 9:50
